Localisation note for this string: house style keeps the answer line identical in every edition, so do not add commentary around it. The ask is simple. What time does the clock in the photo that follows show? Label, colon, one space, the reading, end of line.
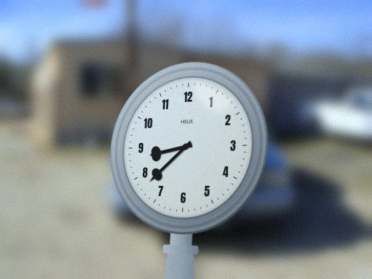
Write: 8:38
